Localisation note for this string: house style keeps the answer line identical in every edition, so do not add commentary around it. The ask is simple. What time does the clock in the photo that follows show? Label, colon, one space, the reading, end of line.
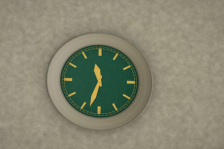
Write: 11:33
